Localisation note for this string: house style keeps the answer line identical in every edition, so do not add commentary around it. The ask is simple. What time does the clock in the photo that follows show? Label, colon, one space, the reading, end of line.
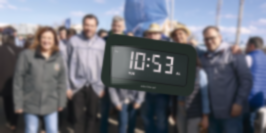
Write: 10:53
